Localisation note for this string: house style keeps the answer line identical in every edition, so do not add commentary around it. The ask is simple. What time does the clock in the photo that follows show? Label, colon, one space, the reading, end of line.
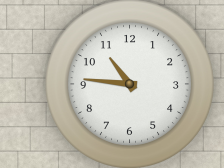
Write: 10:46
